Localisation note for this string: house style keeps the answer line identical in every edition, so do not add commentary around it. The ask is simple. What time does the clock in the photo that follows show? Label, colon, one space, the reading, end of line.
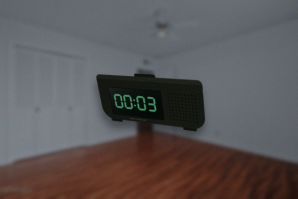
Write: 0:03
